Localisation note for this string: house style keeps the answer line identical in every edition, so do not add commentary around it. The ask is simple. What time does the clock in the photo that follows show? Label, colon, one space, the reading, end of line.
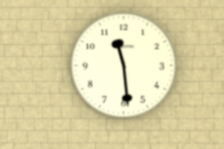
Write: 11:29
